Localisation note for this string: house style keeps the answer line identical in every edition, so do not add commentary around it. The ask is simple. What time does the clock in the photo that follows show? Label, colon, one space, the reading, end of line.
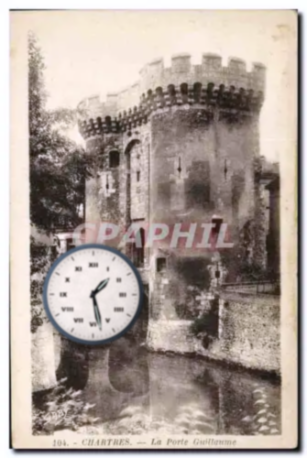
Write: 1:28
